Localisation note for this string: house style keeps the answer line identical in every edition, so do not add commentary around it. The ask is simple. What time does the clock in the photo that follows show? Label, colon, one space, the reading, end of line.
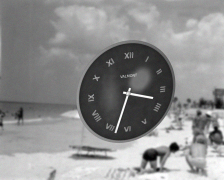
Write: 3:33
